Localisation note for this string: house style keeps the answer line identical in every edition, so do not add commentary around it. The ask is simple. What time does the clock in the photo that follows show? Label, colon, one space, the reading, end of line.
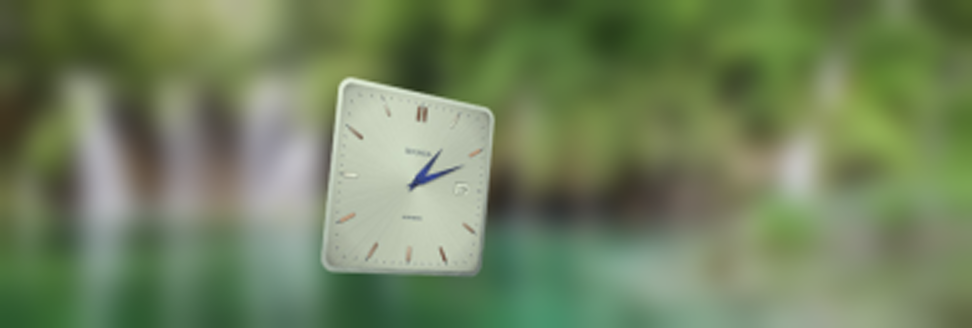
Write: 1:11
